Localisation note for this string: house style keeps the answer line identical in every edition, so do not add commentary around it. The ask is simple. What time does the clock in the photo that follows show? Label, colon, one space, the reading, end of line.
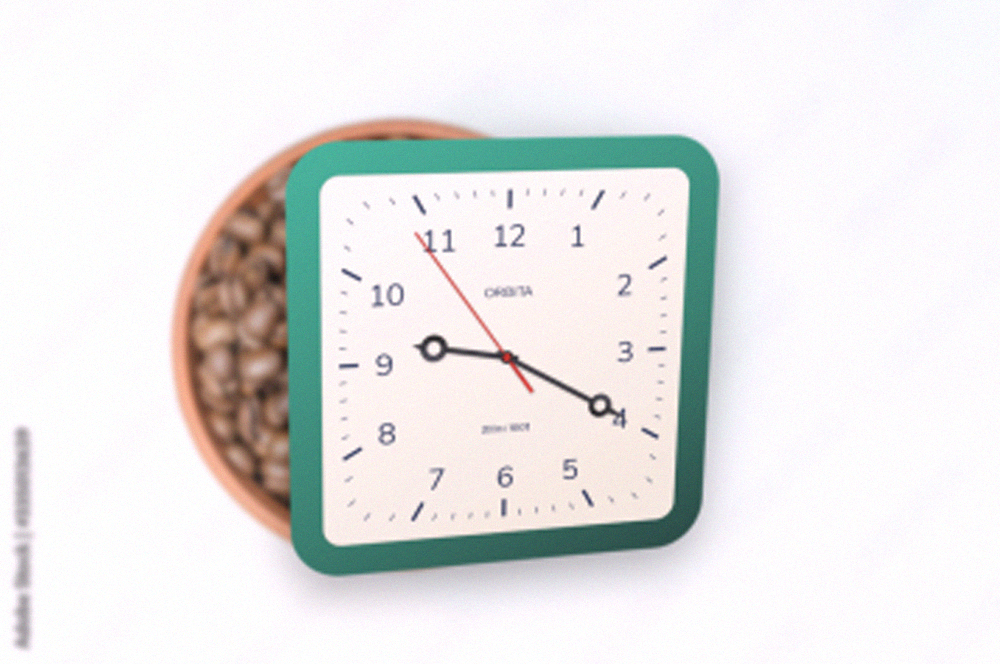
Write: 9:19:54
